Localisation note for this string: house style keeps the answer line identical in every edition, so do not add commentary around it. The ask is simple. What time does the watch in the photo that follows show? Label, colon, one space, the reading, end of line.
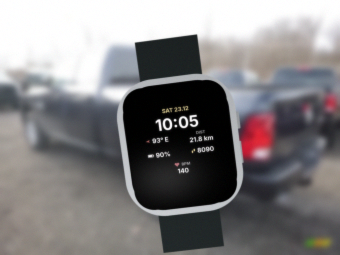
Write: 10:05
